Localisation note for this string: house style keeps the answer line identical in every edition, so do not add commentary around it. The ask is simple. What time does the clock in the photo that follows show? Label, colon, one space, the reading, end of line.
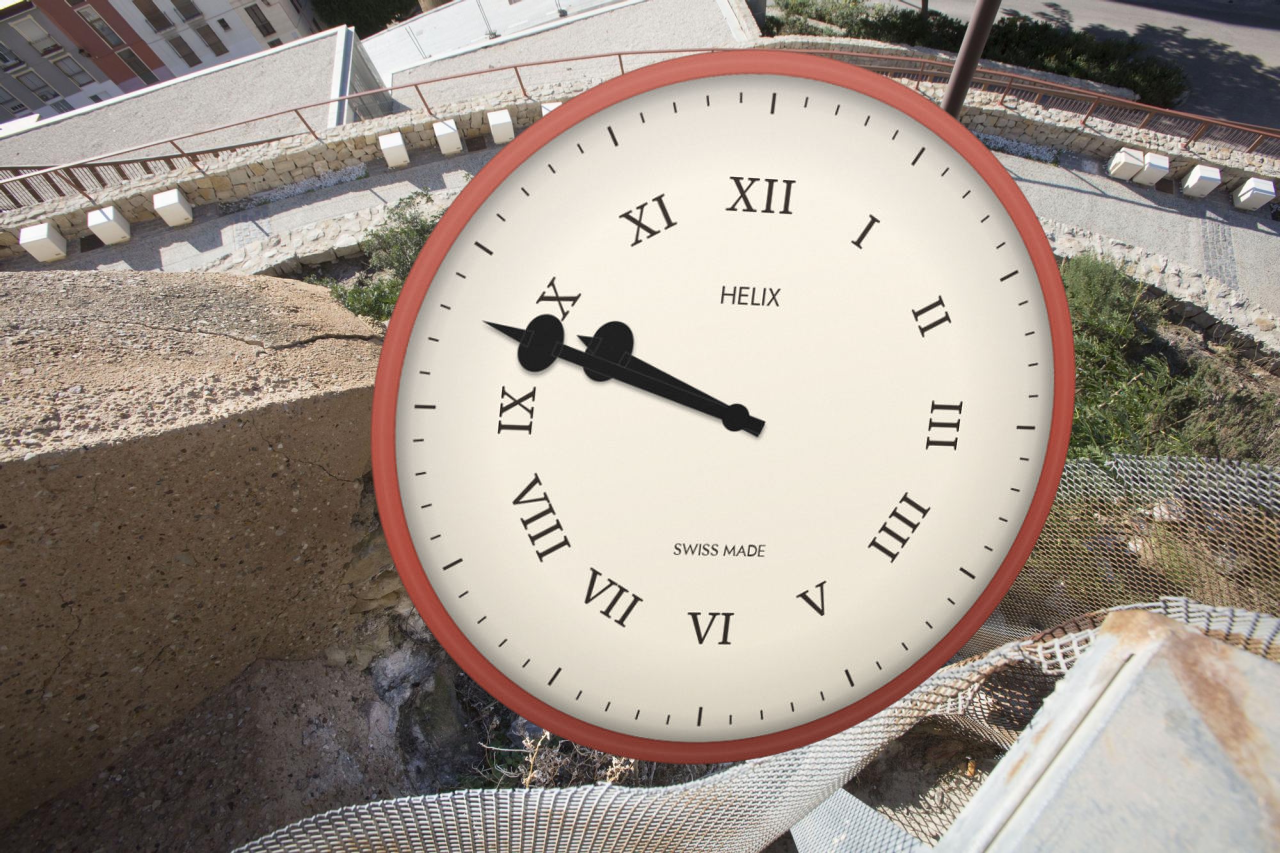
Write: 9:48
